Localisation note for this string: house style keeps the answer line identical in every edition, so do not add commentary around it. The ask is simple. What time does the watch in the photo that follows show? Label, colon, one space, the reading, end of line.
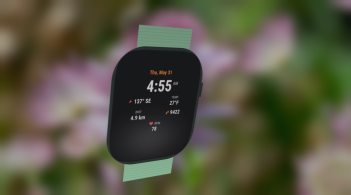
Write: 4:55
